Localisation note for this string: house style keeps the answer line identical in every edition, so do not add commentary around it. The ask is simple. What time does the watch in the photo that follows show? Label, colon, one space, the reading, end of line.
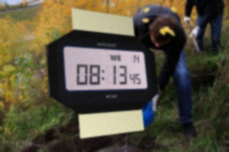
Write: 8:13
